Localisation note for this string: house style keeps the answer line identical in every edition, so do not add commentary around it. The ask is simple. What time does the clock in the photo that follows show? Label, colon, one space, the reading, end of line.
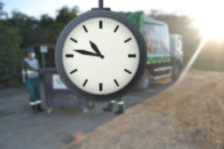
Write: 10:47
